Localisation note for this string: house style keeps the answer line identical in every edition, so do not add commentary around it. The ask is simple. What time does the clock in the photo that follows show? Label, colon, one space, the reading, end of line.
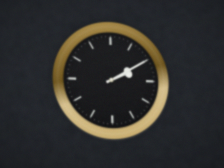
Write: 2:10
